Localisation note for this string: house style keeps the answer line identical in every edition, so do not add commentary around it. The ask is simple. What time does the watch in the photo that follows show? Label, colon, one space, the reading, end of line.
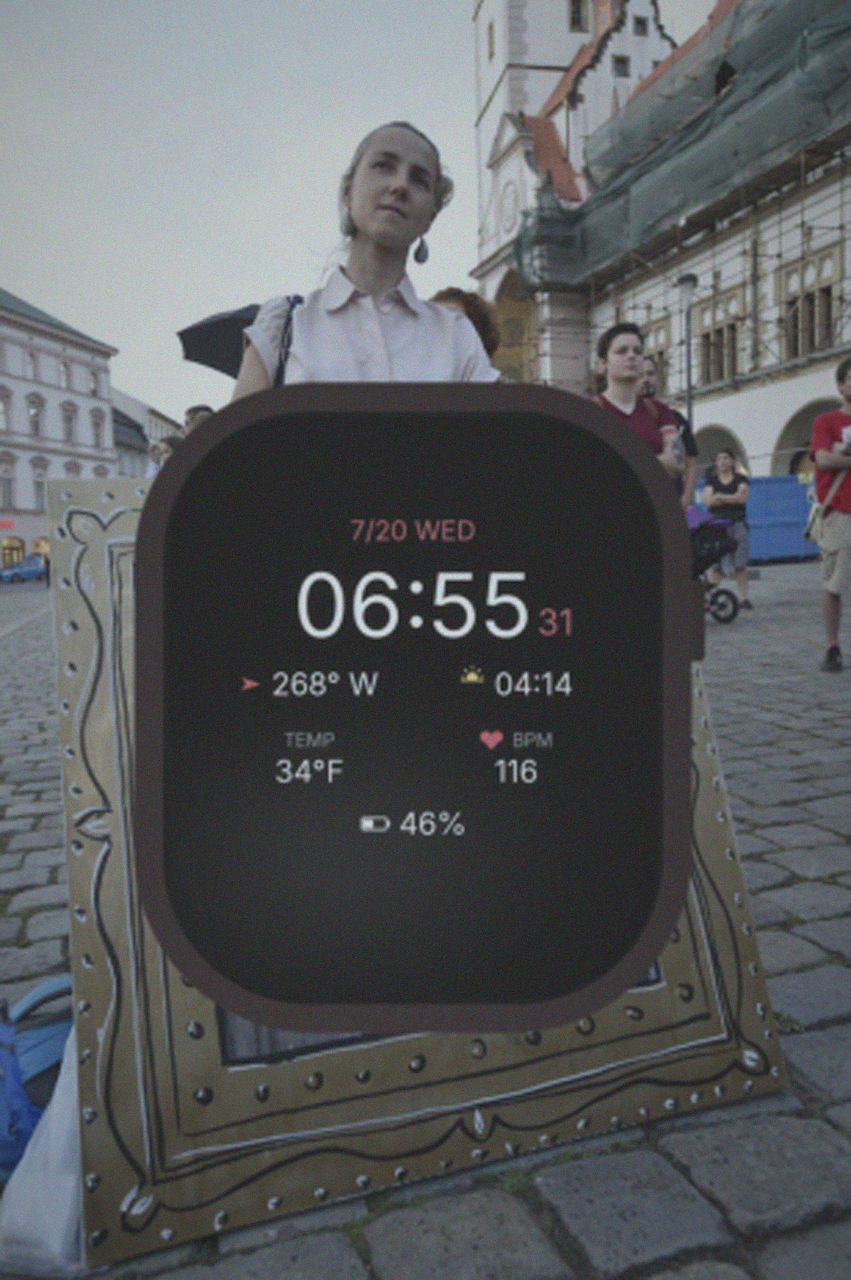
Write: 6:55:31
